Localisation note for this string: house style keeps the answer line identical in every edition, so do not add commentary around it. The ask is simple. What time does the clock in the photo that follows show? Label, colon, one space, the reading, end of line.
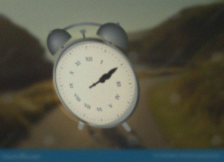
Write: 2:10
